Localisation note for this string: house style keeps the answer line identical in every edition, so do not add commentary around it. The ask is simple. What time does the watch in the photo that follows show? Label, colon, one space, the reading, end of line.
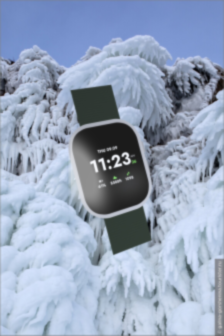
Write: 11:23
